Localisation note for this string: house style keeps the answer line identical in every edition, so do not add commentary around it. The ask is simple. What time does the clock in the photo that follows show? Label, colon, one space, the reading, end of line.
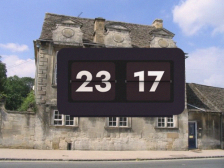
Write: 23:17
